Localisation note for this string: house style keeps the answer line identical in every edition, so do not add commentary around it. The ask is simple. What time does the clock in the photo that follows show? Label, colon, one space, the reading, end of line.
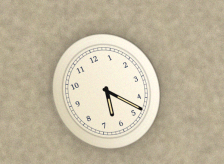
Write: 6:23
